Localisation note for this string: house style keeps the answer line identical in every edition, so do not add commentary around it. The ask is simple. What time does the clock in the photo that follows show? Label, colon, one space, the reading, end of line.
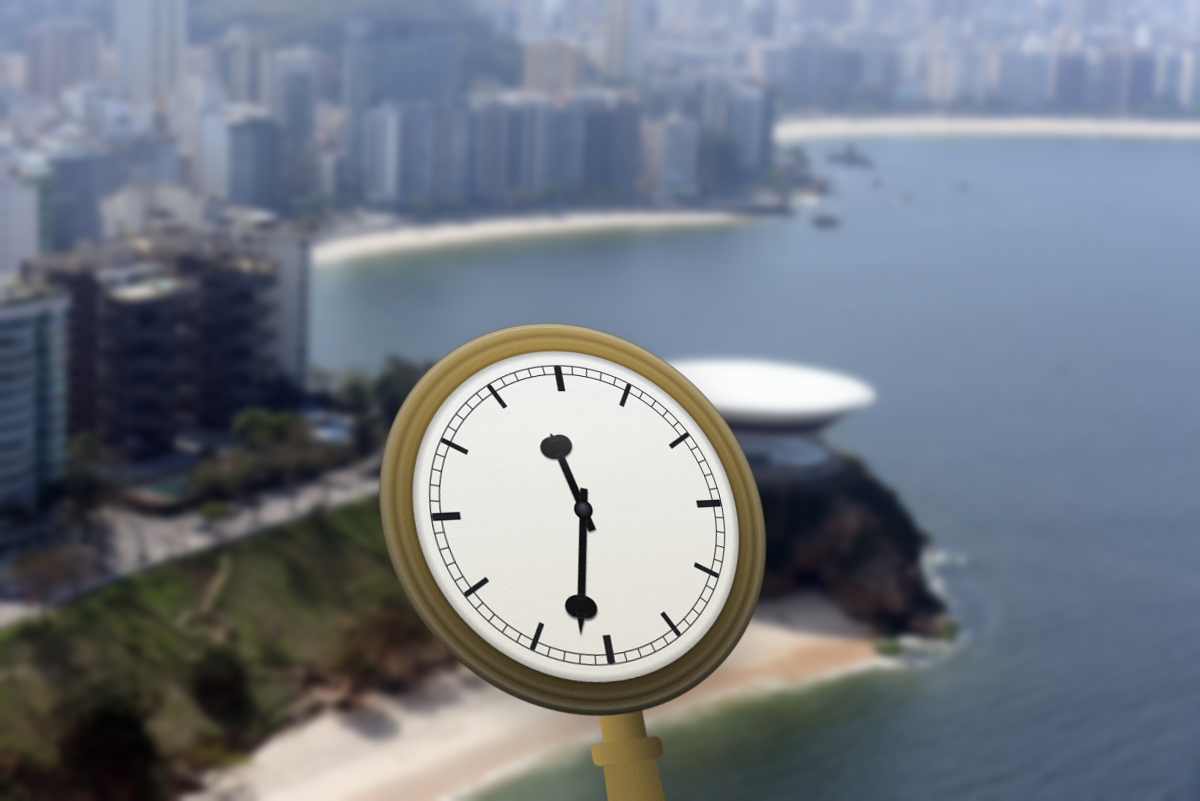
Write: 11:32
